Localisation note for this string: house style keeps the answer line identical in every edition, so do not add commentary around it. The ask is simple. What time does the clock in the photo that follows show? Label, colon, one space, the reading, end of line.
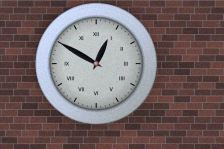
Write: 12:50
